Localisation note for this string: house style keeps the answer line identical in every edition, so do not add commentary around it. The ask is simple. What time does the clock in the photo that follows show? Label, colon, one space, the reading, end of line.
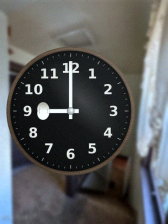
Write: 9:00
